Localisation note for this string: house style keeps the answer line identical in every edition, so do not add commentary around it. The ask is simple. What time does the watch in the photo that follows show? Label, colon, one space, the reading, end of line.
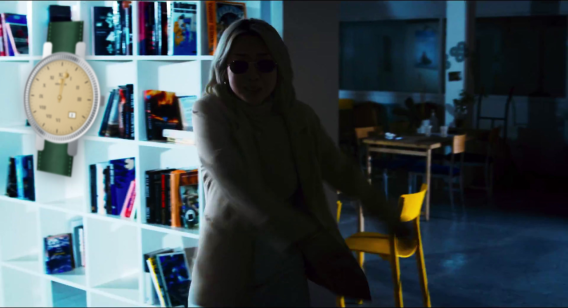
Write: 12:02
